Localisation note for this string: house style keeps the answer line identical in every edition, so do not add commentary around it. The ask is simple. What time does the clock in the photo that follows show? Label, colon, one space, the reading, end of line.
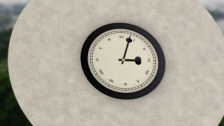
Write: 3:03
